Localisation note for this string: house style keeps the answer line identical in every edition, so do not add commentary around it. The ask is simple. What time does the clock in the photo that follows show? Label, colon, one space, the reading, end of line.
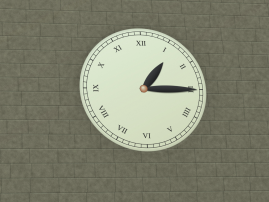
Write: 1:15
